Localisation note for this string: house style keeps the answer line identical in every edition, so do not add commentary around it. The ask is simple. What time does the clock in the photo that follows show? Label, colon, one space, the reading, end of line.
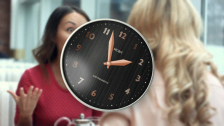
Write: 1:57
